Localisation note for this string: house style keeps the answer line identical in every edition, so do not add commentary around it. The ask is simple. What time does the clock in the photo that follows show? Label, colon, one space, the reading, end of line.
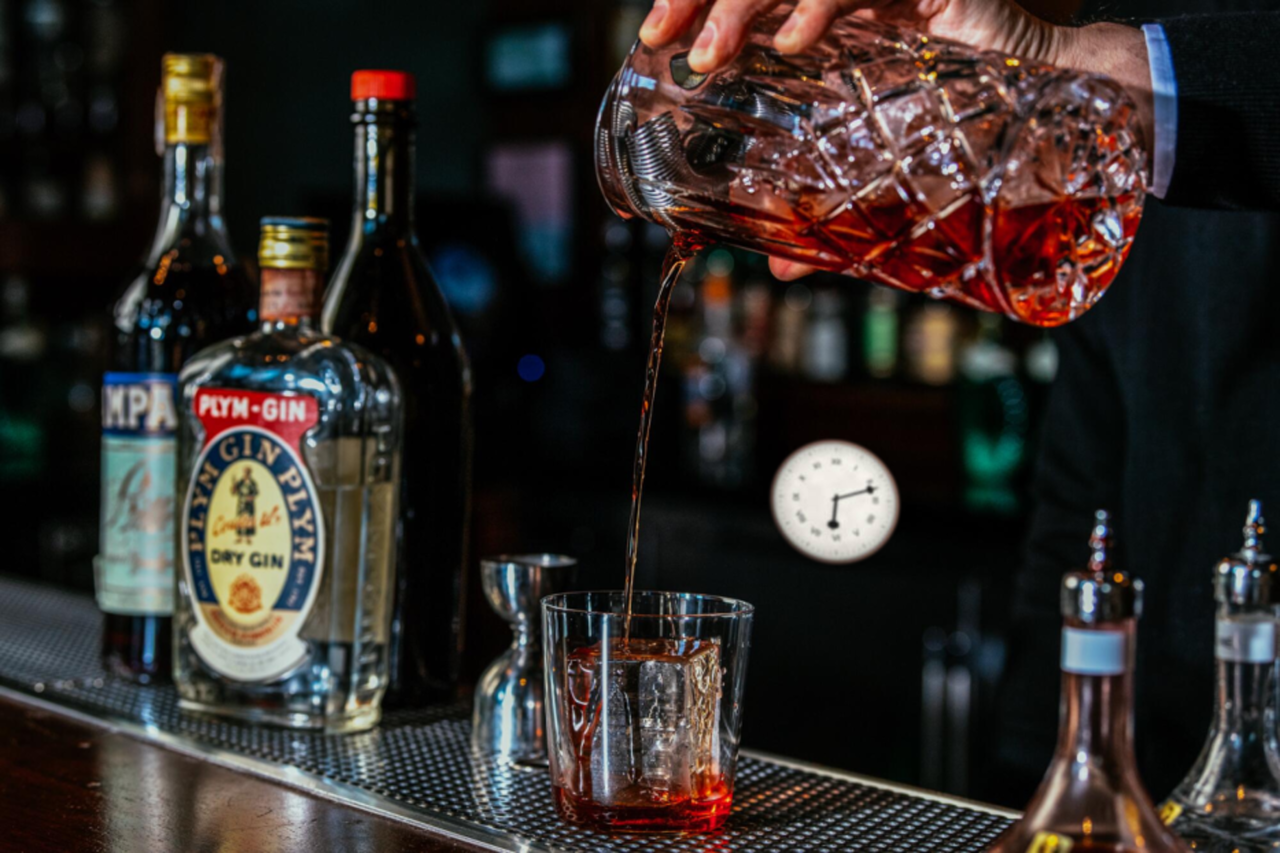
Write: 6:12
